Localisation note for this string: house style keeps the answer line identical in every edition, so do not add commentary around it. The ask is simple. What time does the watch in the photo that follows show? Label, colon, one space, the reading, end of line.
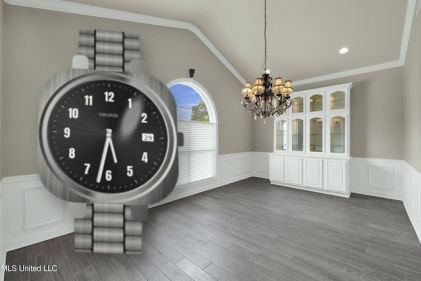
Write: 5:32
